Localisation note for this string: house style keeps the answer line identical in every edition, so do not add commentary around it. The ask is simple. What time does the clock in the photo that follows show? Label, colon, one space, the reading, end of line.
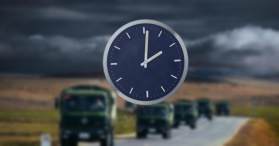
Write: 2:01
